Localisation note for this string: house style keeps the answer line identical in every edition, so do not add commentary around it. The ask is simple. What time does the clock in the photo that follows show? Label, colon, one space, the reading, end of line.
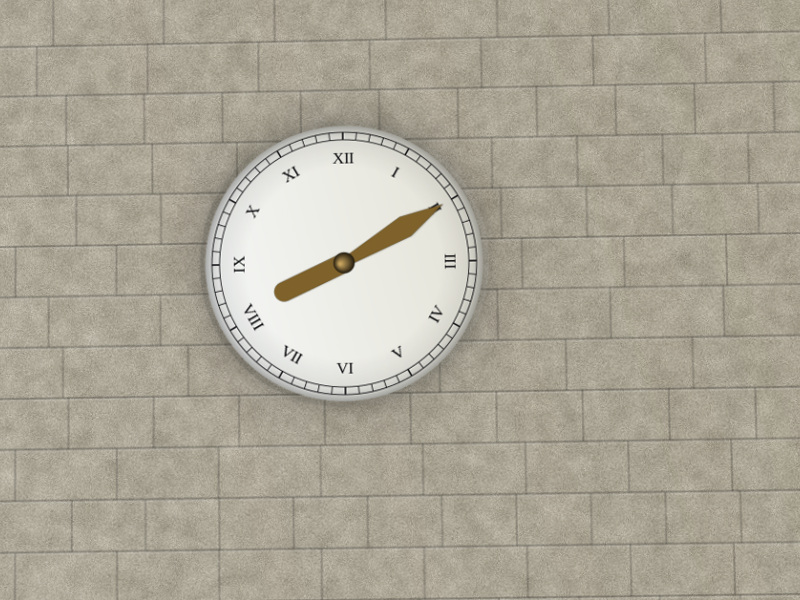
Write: 8:10
